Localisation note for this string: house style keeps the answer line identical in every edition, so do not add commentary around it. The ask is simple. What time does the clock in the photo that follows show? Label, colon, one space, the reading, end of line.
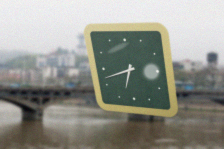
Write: 6:42
